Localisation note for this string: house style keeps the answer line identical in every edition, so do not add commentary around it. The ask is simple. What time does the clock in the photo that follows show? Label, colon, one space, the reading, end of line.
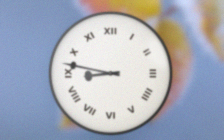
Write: 8:47
